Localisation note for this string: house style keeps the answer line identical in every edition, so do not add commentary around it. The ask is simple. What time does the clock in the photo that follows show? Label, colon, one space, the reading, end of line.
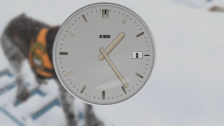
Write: 1:24
